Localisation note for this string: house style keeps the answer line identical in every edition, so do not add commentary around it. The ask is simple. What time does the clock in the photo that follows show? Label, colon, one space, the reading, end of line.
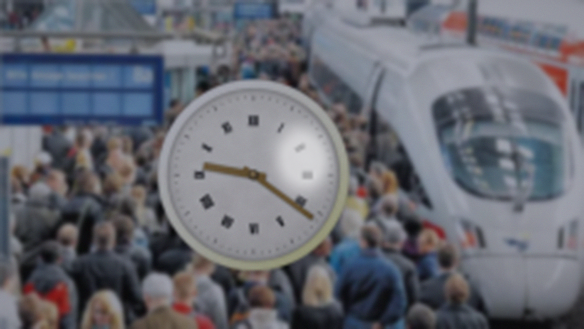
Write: 9:21
